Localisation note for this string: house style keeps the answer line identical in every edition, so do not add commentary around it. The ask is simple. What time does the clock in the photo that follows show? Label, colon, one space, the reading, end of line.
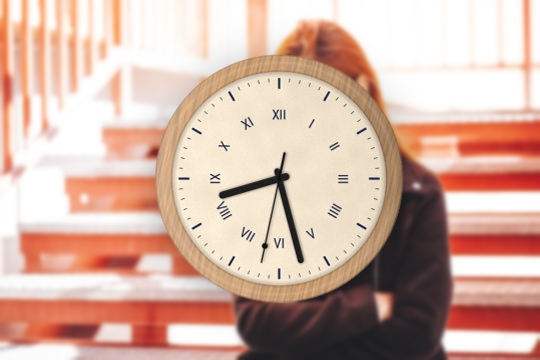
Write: 8:27:32
